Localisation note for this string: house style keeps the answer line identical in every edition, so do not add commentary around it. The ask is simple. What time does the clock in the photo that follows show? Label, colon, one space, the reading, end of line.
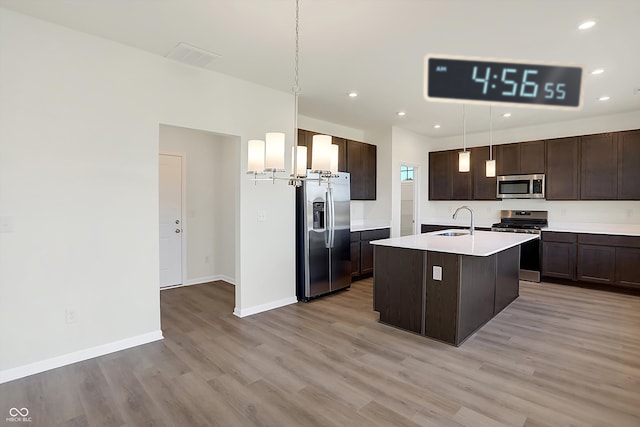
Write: 4:56:55
